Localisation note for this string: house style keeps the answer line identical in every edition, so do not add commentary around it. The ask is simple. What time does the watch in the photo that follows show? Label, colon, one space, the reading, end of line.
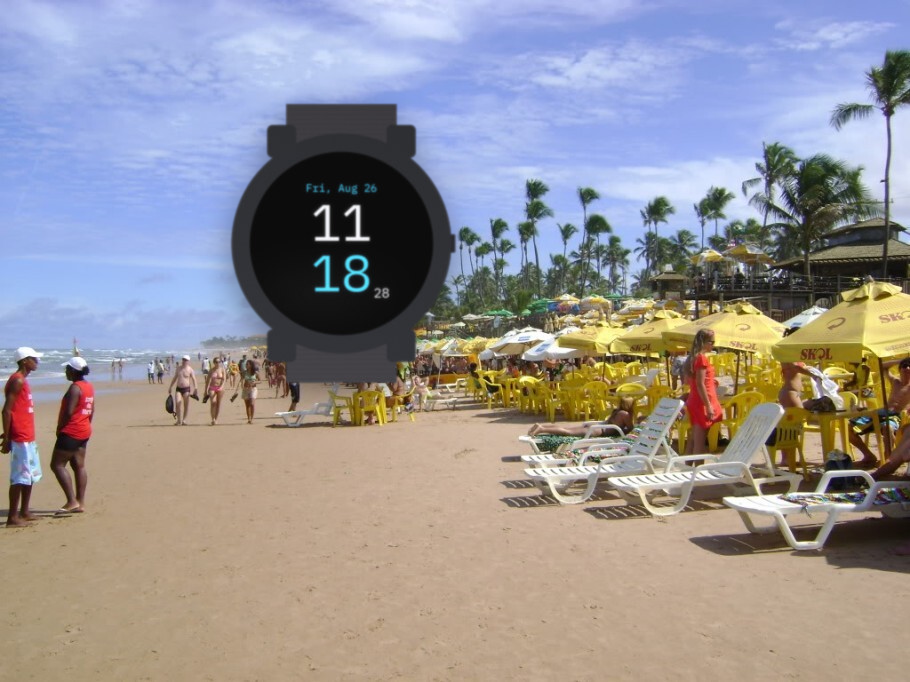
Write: 11:18:28
